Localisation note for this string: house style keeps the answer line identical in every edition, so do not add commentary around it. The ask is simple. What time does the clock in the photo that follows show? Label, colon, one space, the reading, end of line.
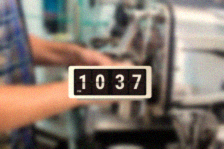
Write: 10:37
